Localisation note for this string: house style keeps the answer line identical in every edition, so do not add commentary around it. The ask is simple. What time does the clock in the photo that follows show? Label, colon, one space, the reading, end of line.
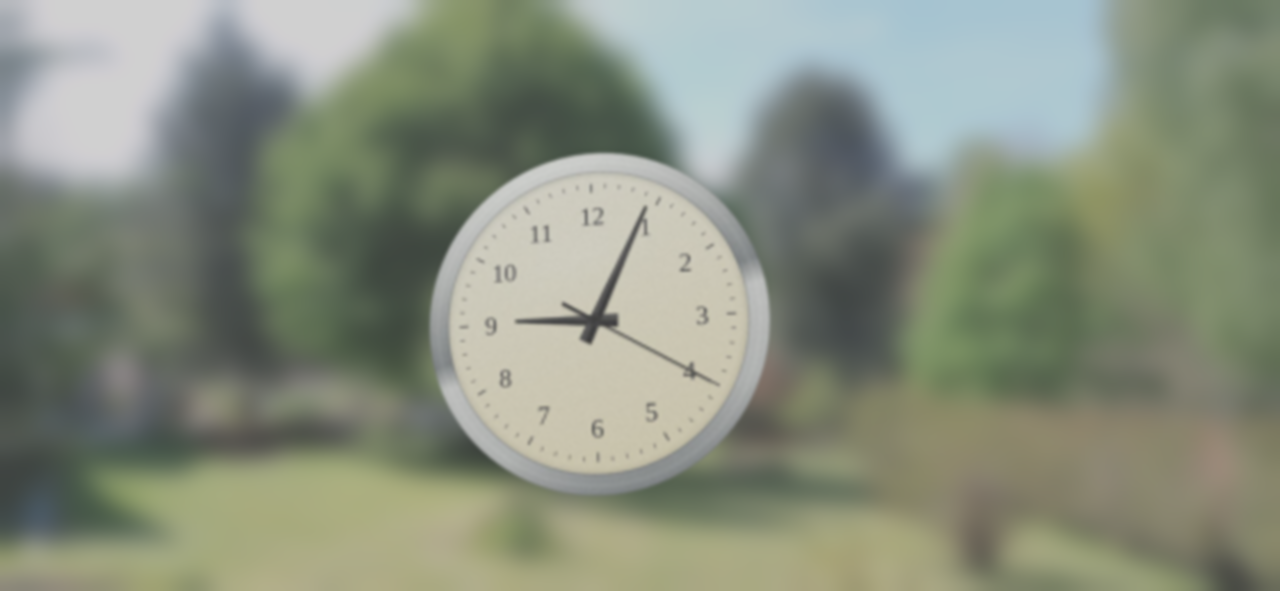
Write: 9:04:20
